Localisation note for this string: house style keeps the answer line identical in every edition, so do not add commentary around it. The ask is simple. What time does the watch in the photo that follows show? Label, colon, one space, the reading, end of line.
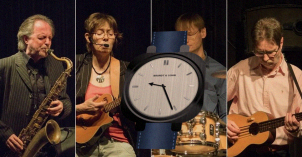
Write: 9:26
